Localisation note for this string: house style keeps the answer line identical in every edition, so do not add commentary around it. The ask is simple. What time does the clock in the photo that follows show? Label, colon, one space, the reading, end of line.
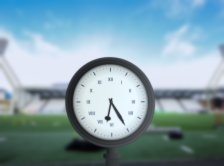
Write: 6:25
